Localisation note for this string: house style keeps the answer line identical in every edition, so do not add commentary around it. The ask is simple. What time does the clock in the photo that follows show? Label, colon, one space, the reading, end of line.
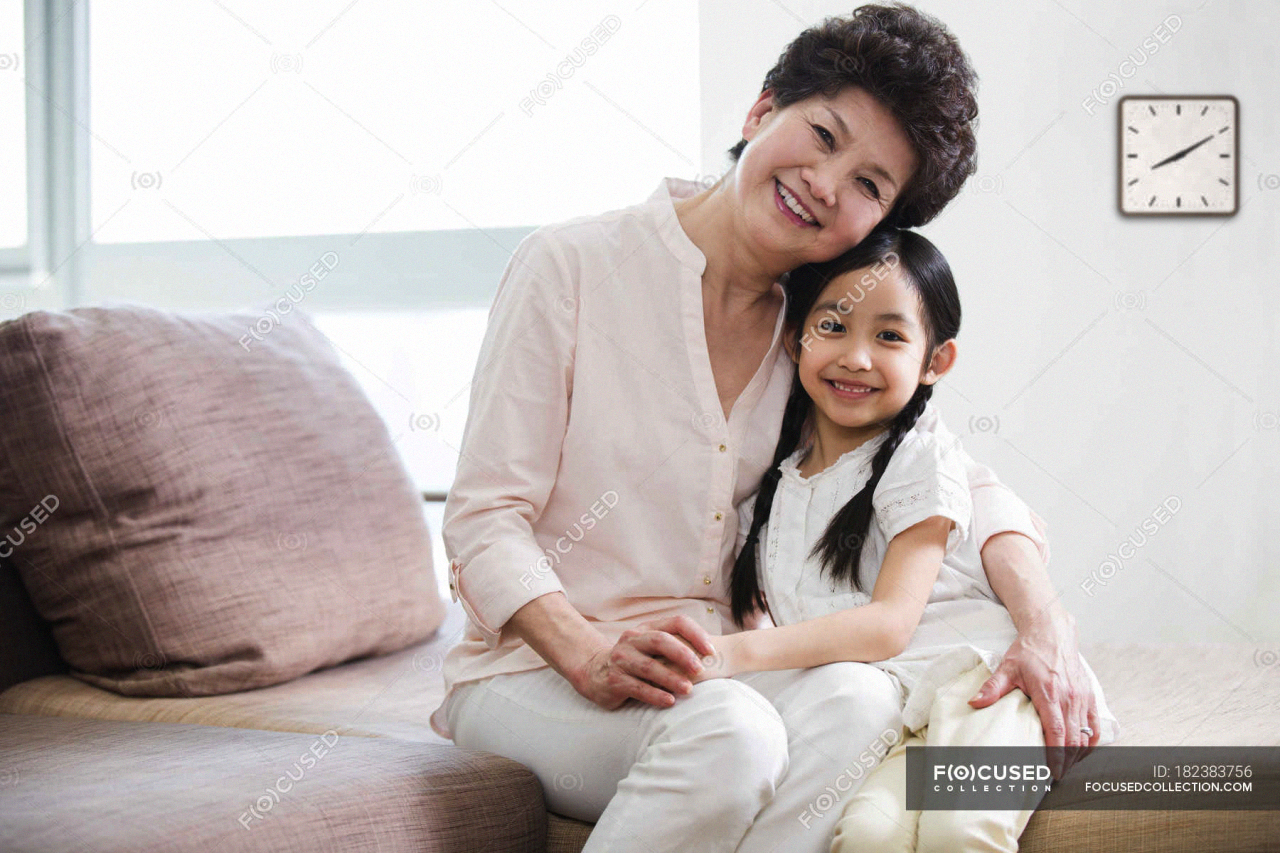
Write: 8:10
